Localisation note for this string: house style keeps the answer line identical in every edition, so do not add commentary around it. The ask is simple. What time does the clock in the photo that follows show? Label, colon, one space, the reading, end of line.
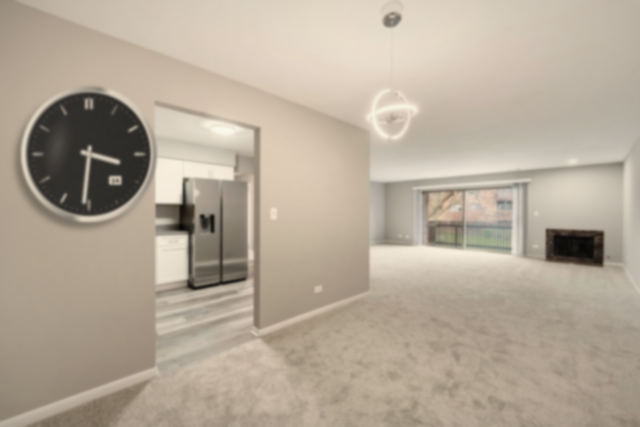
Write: 3:31
